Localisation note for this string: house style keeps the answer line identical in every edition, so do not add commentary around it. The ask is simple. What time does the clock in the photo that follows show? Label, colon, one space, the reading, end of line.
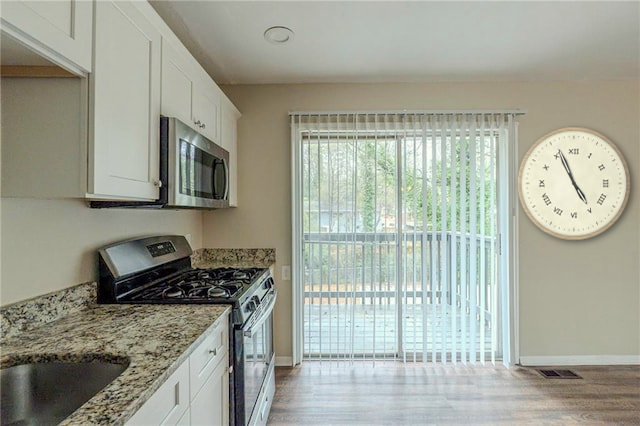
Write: 4:56
